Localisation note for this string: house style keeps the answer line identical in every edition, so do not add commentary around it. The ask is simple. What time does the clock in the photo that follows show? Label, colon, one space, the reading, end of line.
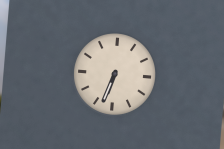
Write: 6:33
